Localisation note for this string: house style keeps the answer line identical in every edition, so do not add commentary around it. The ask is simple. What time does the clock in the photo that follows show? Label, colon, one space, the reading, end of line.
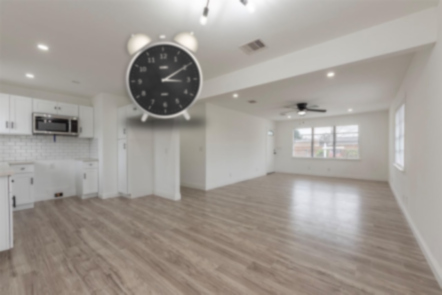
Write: 3:10
